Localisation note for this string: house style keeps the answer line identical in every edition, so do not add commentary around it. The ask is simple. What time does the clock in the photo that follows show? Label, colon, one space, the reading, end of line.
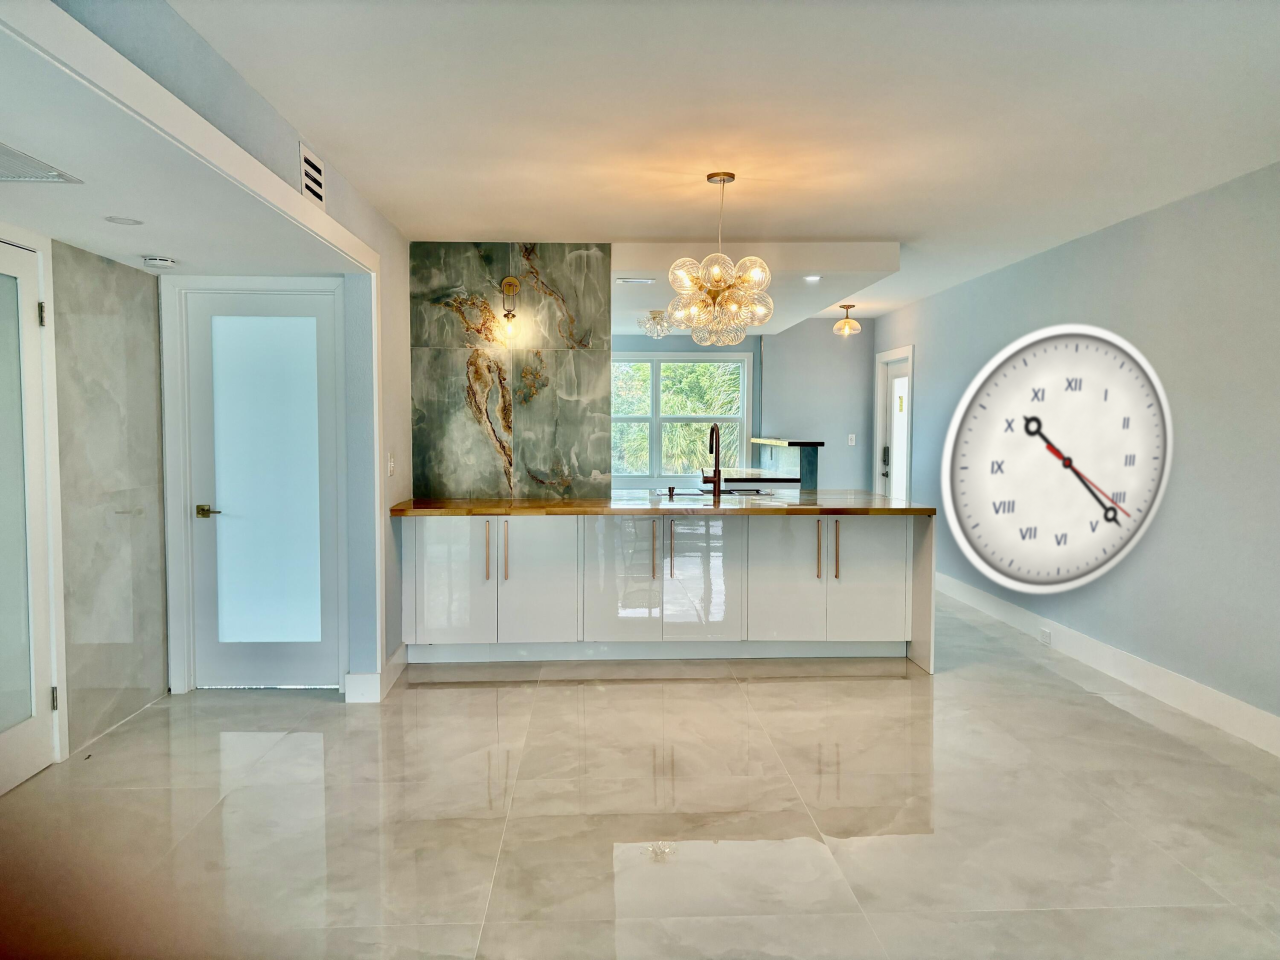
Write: 10:22:21
